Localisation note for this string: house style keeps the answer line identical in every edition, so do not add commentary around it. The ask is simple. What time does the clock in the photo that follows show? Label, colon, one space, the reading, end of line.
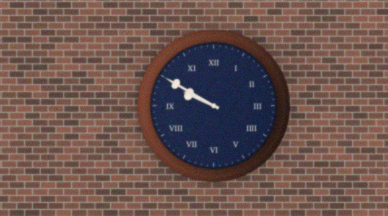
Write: 9:50
